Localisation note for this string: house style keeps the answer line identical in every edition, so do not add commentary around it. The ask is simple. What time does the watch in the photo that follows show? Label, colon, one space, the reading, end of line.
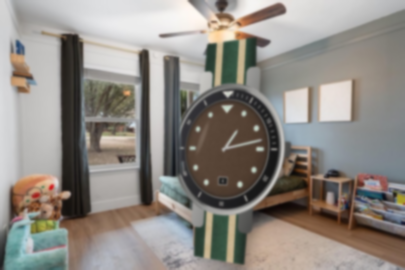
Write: 1:13
